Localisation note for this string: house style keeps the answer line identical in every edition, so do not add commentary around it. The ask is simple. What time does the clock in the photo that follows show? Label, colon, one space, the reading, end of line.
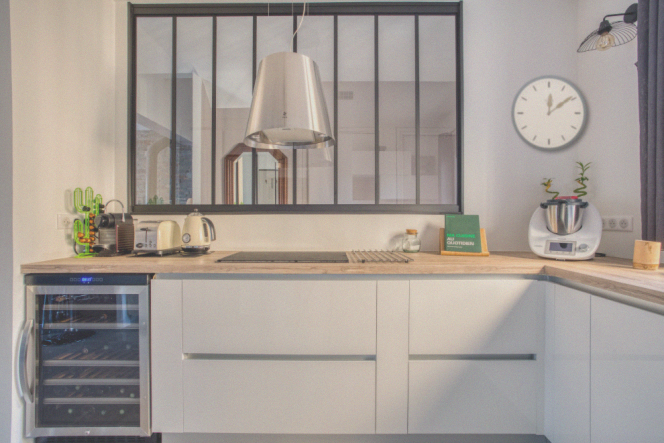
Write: 12:09
